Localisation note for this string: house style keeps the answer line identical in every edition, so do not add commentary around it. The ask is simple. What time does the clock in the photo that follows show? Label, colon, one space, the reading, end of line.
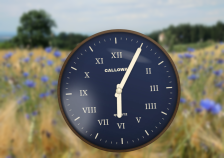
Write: 6:05
